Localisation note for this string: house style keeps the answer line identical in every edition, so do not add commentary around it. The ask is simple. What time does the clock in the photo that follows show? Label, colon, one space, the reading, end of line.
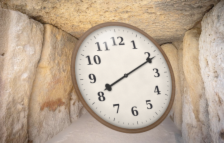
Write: 8:11
